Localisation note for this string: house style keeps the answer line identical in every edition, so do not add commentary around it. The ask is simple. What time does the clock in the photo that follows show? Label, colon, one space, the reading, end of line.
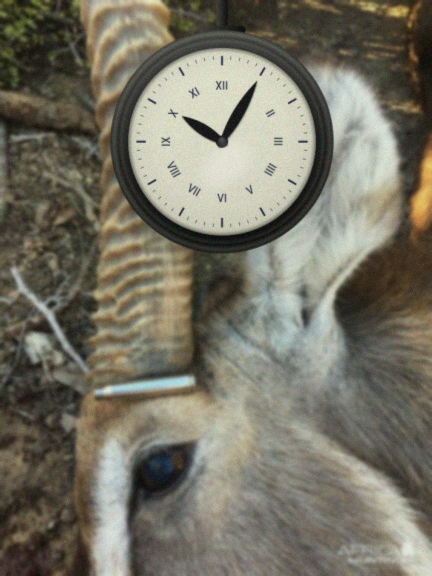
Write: 10:05
